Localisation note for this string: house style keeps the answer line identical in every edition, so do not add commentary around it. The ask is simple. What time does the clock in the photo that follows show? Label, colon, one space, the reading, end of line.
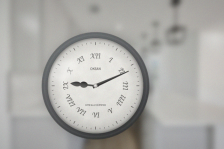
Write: 9:11
